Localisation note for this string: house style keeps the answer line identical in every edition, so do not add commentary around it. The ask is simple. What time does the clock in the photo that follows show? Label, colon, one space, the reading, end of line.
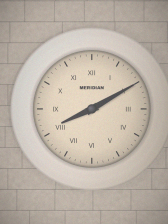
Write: 8:10
